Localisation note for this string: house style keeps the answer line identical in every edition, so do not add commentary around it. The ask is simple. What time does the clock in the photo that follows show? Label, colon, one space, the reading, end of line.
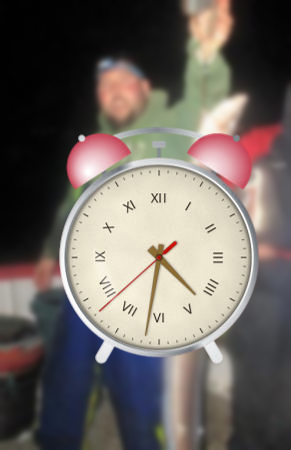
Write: 4:31:38
